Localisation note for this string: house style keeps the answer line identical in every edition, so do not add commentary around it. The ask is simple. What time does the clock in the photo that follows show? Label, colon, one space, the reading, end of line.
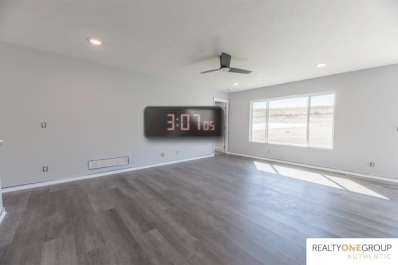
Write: 3:07:05
